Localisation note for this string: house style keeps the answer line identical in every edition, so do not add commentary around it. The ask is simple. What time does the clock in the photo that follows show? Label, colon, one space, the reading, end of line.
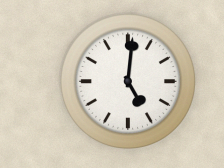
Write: 5:01
